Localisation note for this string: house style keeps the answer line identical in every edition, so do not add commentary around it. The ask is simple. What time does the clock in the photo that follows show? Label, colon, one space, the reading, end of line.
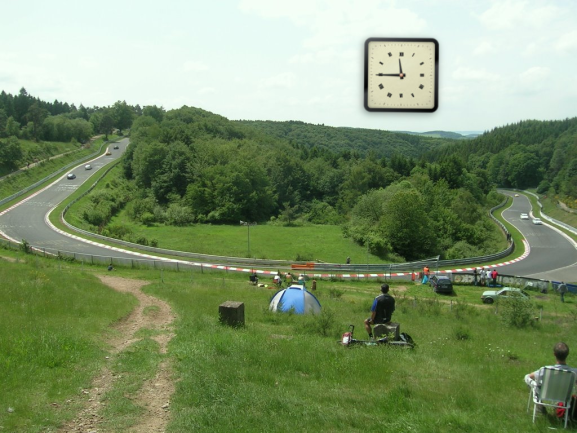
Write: 11:45
